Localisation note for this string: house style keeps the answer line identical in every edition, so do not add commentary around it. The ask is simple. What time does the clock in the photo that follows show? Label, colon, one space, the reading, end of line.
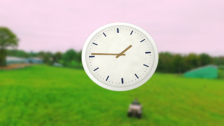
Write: 1:46
